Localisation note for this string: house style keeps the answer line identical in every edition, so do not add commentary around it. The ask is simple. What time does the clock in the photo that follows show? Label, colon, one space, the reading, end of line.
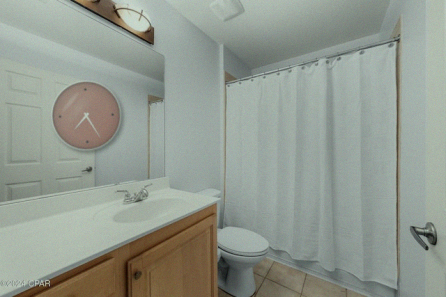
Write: 7:25
